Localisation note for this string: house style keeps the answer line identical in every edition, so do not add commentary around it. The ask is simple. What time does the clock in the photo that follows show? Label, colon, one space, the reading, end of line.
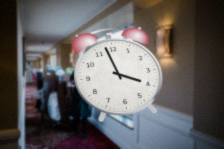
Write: 3:58
